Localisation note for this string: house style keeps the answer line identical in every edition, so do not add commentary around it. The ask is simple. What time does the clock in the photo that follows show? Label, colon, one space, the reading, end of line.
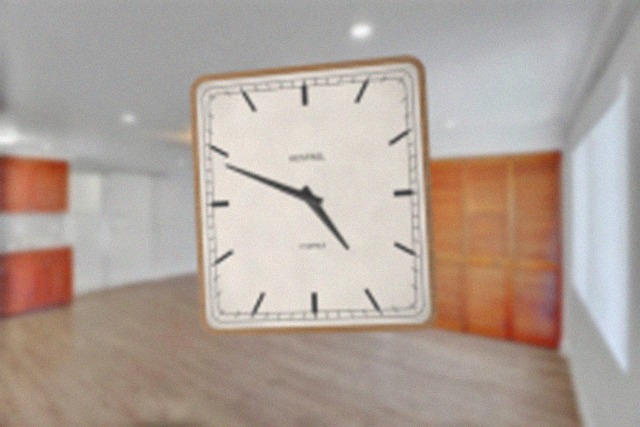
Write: 4:49
